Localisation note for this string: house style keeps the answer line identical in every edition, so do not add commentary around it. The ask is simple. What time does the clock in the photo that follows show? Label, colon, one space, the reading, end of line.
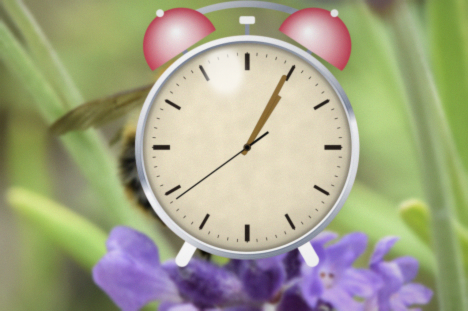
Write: 1:04:39
